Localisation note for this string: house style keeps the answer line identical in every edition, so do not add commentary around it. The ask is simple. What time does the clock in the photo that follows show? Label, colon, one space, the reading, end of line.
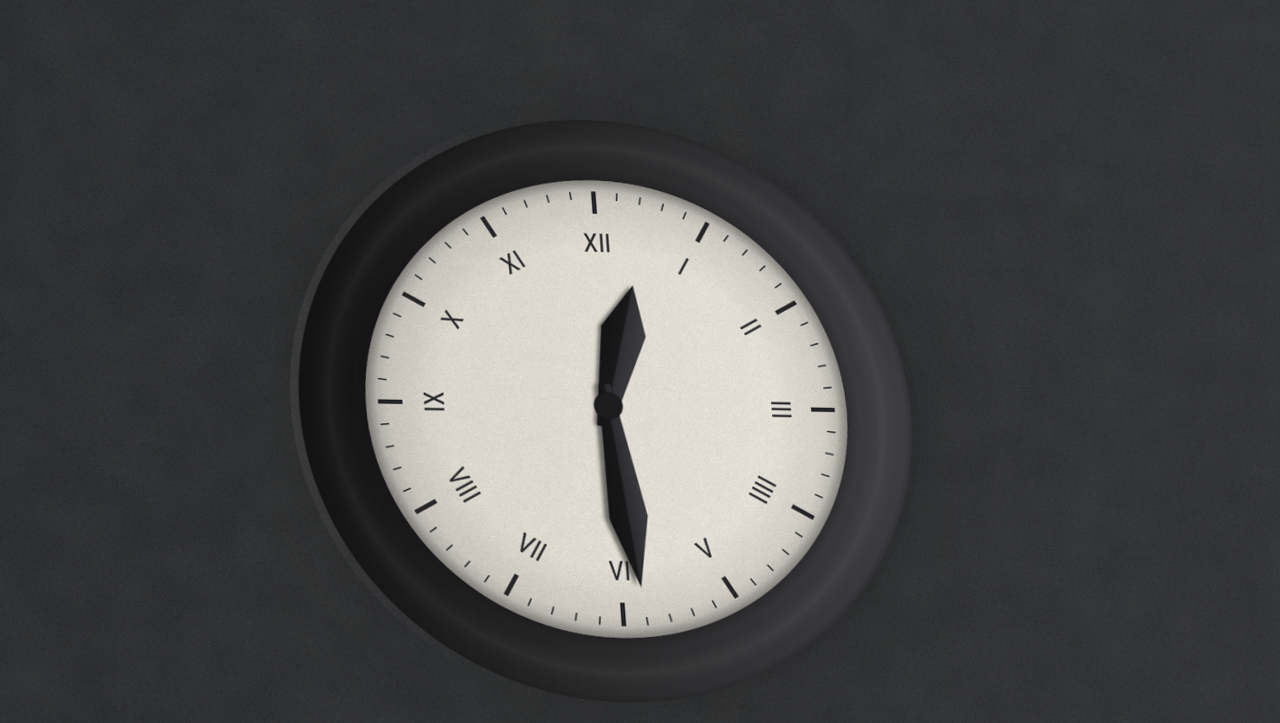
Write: 12:29
